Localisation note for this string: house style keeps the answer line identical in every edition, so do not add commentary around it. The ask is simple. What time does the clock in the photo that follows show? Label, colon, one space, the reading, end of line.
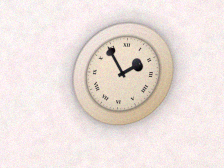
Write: 1:54
